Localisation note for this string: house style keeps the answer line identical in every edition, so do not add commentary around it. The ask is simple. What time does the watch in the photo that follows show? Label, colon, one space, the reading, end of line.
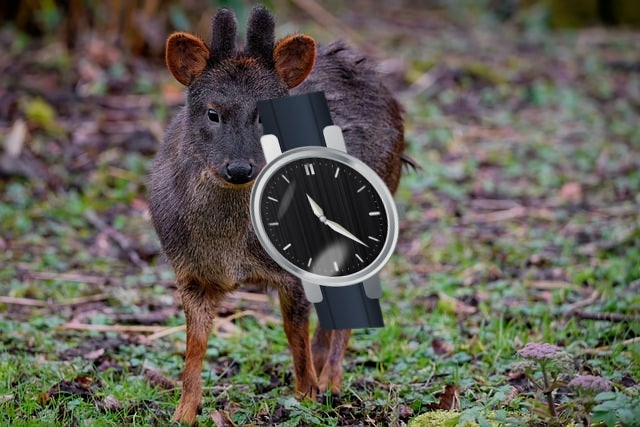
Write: 11:22
